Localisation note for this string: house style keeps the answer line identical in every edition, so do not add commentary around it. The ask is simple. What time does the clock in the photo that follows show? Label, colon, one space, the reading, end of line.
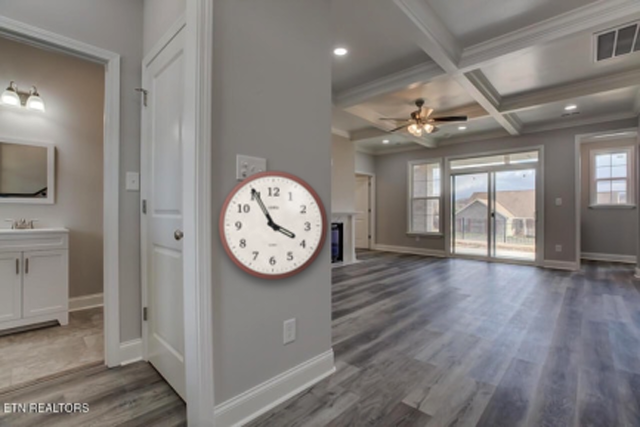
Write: 3:55
